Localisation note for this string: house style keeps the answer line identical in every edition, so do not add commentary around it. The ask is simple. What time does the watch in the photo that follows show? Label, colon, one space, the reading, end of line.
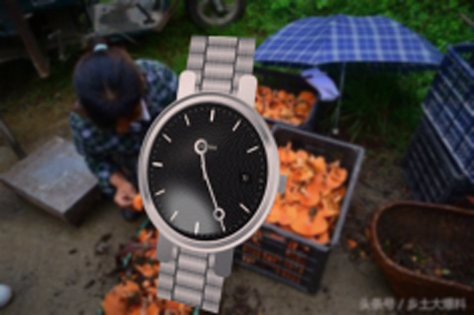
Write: 11:25
